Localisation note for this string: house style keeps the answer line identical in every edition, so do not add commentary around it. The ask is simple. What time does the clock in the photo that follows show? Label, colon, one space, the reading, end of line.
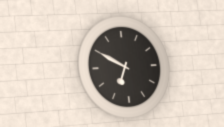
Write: 6:50
